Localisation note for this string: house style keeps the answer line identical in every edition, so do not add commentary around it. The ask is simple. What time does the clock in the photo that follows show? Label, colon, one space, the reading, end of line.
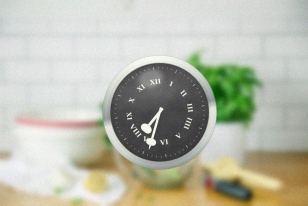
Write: 7:34
